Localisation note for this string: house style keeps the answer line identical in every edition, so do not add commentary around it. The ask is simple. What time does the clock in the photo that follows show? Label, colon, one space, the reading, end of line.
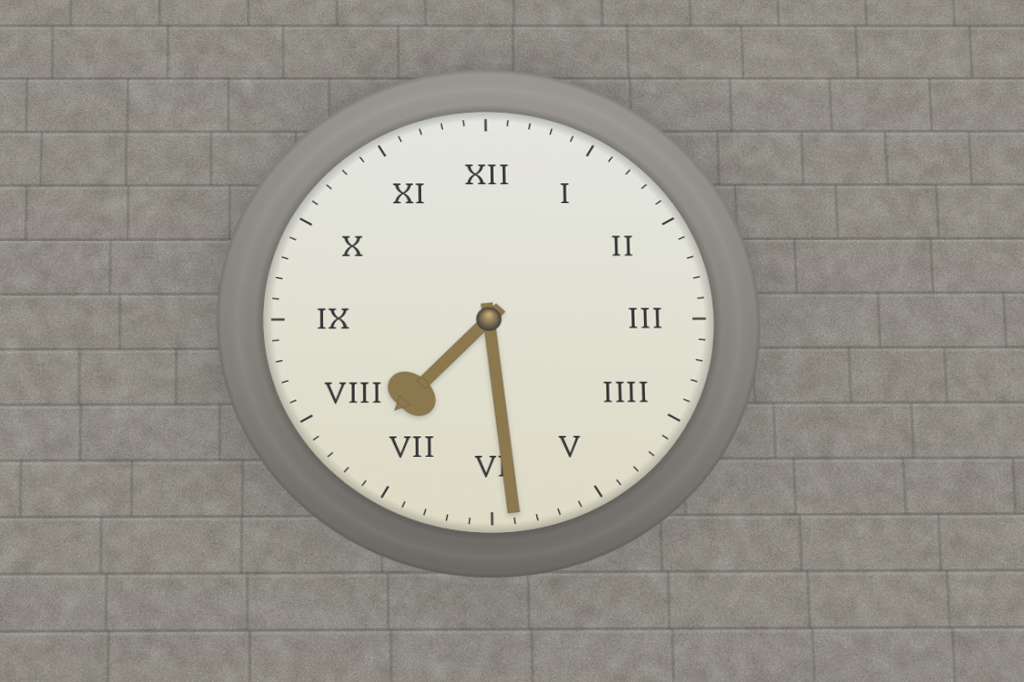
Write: 7:29
